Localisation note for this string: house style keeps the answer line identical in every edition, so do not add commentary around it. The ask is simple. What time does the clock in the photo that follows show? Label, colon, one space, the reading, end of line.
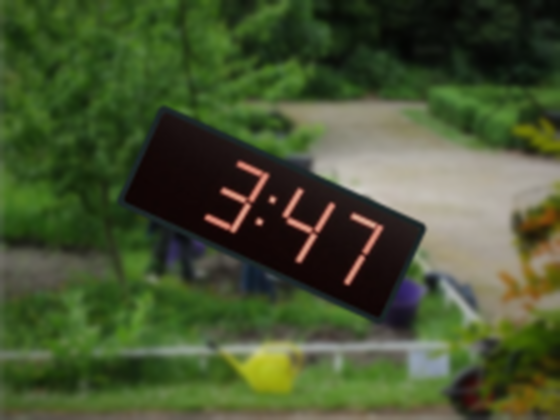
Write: 3:47
